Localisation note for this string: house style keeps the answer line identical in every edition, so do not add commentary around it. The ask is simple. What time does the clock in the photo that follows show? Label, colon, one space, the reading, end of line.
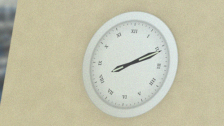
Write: 8:11
